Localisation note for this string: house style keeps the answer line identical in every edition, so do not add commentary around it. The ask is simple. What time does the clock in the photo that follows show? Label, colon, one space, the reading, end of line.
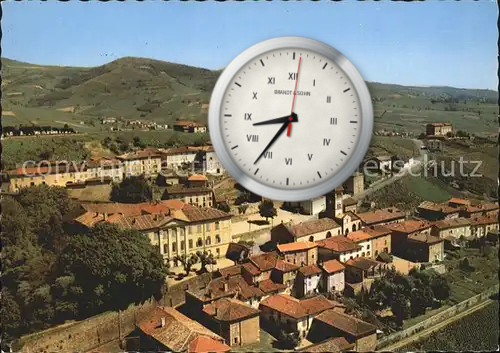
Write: 8:36:01
